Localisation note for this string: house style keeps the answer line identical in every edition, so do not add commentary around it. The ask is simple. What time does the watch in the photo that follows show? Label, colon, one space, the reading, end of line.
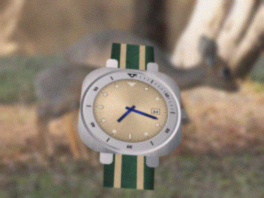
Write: 7:18
